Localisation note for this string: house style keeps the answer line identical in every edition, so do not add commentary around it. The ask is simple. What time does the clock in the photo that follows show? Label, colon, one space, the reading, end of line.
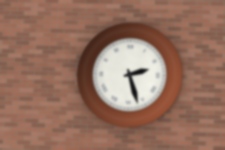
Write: 2:27
